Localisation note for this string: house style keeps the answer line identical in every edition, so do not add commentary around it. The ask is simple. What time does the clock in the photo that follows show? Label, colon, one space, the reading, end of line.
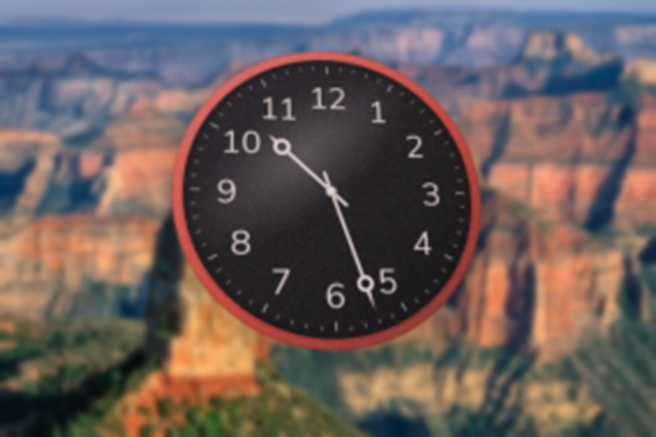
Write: 10:27
